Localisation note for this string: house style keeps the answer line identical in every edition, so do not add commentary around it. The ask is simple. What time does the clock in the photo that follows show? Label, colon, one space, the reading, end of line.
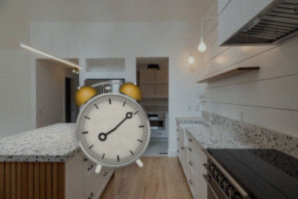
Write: 8:09
